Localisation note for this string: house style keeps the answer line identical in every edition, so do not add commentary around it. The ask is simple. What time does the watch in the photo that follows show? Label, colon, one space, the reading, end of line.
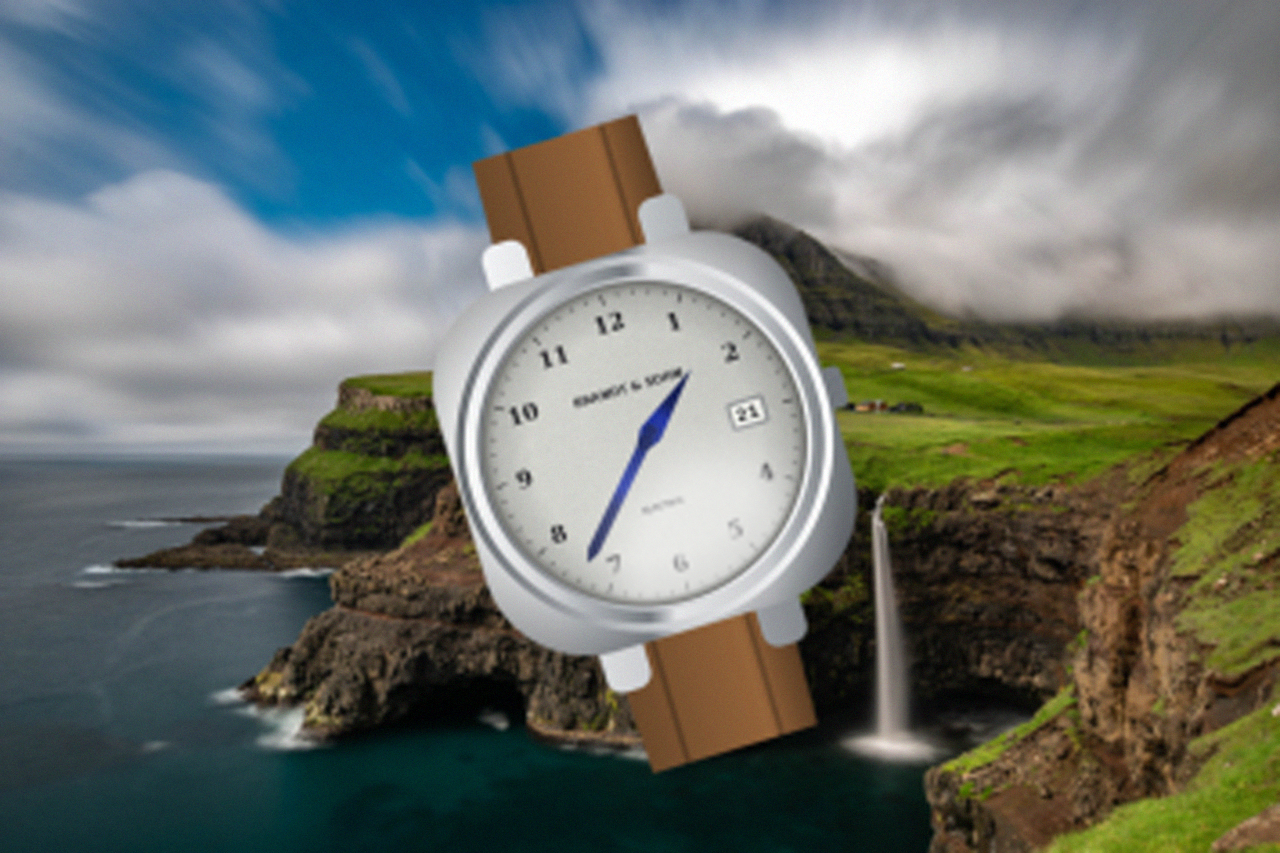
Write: 1:37
